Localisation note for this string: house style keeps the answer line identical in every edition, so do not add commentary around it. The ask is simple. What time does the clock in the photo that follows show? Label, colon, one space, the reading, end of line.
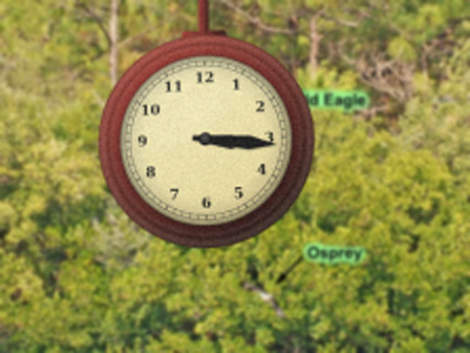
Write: 3:16
